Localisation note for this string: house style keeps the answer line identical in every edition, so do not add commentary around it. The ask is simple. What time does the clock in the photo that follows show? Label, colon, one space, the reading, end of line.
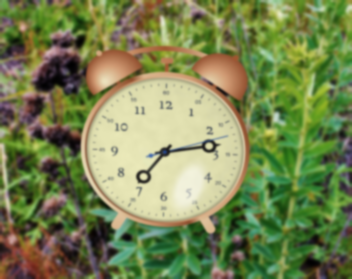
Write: 7:13:12
